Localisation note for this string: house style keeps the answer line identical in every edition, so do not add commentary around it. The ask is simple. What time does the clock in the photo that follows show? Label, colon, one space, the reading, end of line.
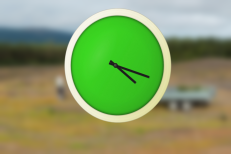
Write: 4:18
